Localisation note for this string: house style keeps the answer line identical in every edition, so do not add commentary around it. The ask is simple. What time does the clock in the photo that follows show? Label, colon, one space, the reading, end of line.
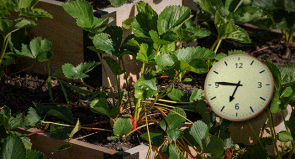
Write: 6:46
